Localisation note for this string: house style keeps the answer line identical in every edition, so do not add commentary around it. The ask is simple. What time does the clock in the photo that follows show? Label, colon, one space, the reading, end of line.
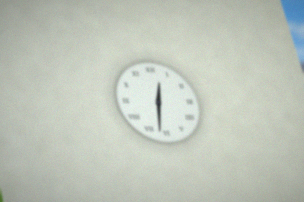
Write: 12:32
